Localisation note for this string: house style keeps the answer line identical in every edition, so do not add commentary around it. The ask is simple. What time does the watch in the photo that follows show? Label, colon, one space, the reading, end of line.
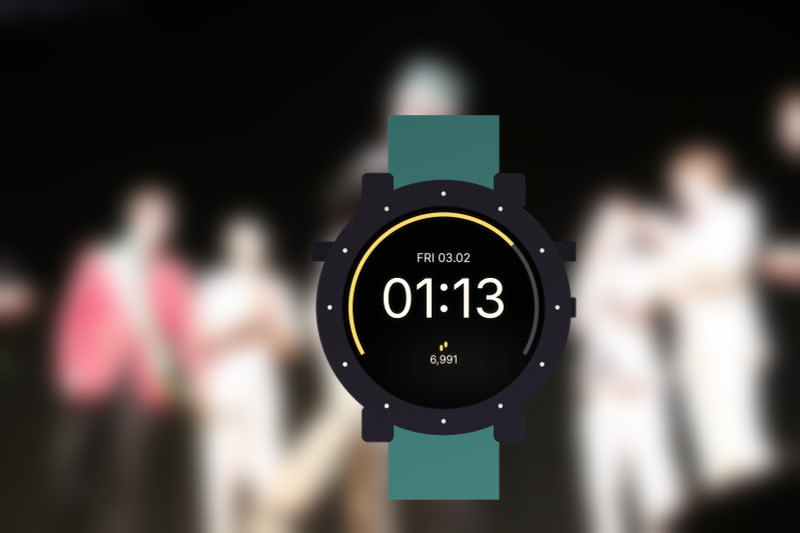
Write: 1:13
